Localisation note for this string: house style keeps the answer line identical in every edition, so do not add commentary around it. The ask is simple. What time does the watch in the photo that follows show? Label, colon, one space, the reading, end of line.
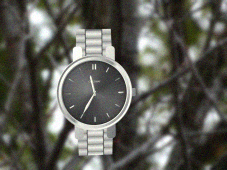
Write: 11:35
